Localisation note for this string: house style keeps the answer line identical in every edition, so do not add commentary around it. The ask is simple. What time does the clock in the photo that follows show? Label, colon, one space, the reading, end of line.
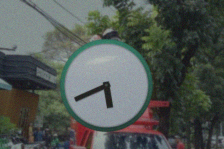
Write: 5:41
